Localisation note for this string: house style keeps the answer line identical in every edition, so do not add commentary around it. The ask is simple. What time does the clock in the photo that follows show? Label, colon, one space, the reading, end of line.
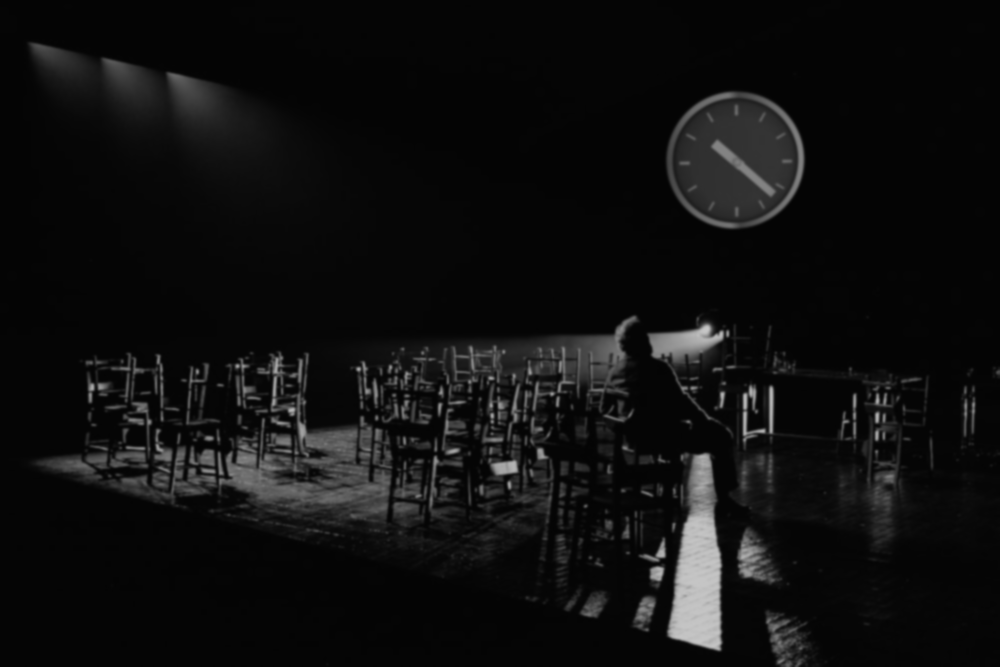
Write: 10:22
